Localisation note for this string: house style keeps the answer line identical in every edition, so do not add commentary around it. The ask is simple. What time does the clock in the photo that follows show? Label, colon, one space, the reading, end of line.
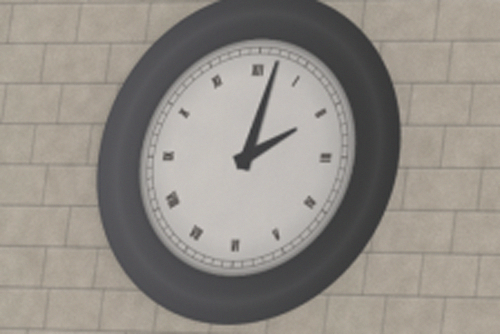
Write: 2:02
